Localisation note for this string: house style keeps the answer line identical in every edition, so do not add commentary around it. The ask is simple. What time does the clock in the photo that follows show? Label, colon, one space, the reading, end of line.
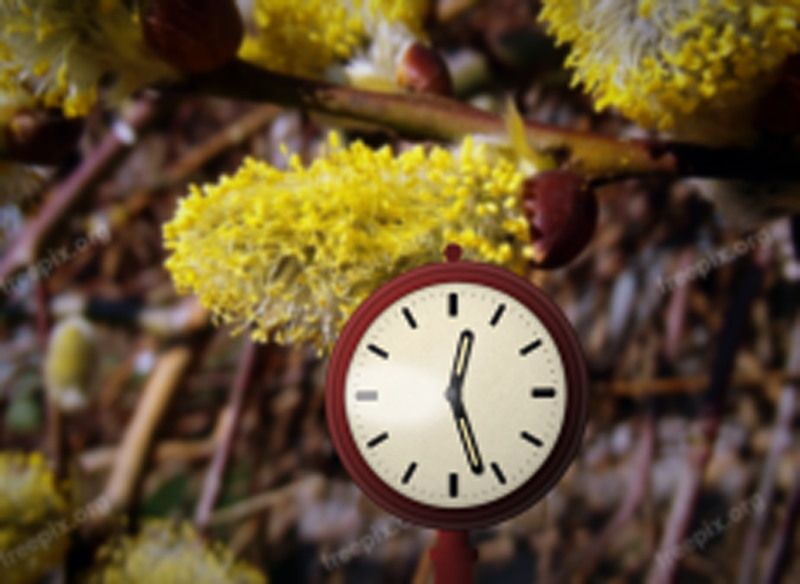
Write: 12:27
